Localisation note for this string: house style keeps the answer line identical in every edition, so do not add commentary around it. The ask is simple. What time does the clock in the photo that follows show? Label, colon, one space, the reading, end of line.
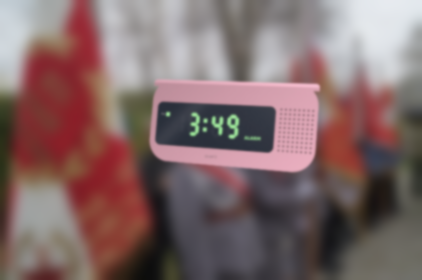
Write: 3:49
